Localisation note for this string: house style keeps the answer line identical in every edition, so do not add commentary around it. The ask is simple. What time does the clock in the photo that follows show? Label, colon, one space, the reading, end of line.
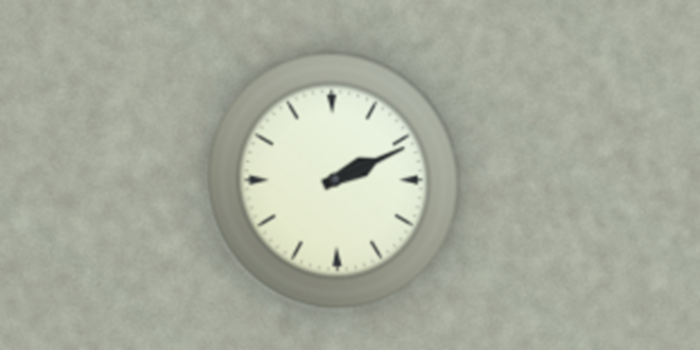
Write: 2:11
